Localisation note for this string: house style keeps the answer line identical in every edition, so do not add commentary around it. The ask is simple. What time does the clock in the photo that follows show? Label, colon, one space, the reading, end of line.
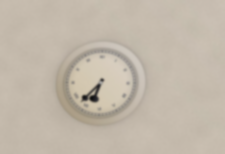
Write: 6:37
